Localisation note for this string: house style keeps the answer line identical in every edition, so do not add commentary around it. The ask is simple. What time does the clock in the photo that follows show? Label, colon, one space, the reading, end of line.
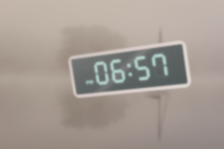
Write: 6:57
